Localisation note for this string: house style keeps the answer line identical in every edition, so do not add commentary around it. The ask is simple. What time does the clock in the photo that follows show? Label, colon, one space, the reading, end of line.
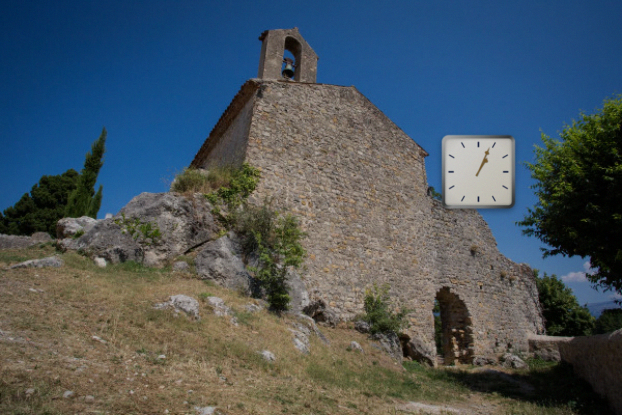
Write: 1:04
